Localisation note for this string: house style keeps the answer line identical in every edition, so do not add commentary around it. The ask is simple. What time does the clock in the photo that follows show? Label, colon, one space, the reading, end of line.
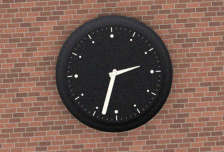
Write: 2:33
